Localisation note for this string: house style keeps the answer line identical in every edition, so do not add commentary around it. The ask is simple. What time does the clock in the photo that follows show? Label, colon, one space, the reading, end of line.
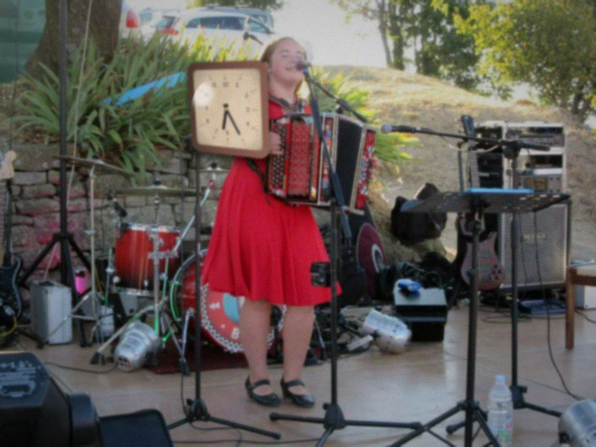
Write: 6:25
